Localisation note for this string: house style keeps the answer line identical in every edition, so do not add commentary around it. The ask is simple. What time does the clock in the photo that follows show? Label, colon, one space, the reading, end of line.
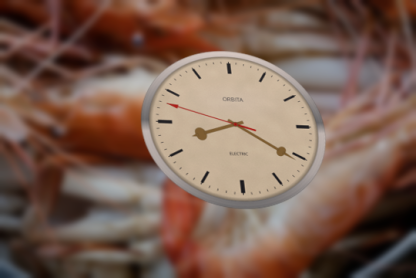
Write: 8:20:48
